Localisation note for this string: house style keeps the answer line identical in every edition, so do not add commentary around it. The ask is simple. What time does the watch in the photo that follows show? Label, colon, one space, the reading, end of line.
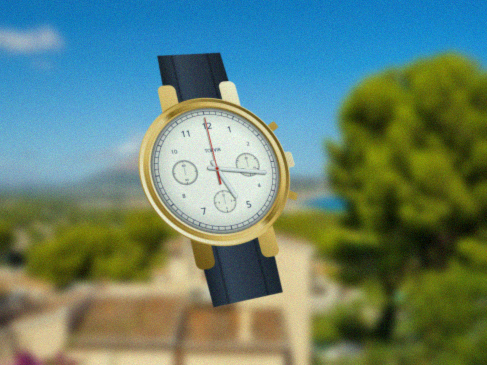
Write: 5:17
